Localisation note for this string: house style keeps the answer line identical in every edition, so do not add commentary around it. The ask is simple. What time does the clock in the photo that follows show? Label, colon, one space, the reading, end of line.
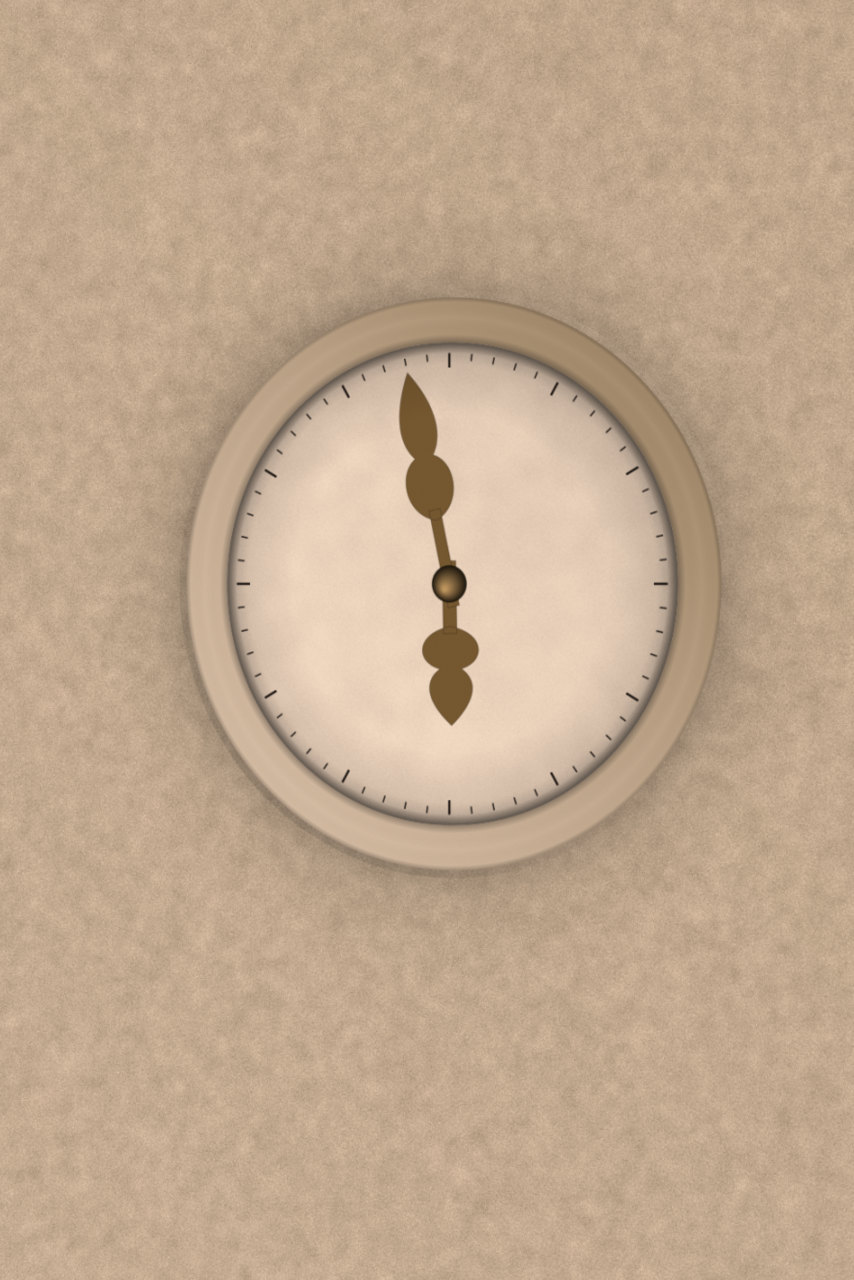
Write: 5:58
